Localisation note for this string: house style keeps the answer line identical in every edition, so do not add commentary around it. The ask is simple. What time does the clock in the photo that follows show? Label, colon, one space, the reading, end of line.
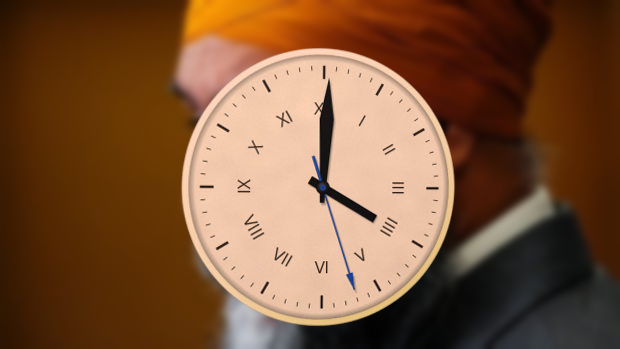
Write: 4:00:27
